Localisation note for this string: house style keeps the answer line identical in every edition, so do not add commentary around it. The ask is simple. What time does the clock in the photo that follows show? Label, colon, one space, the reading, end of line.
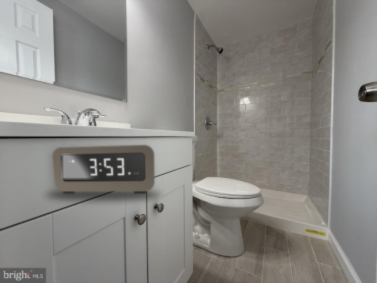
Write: 3:53
